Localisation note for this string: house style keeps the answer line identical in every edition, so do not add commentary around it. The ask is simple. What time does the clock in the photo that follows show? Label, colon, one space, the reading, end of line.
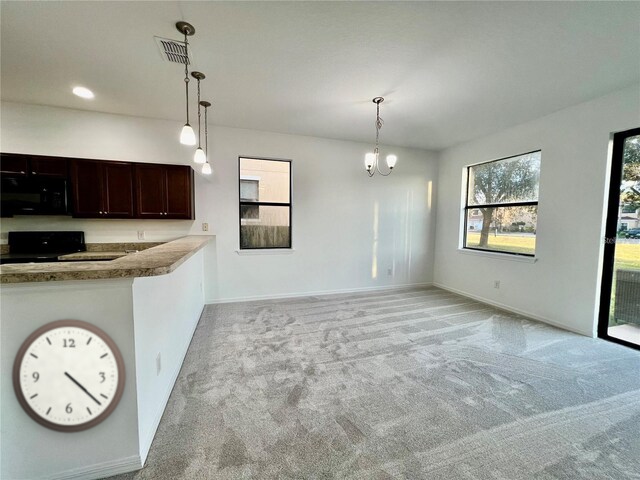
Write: 4:22
